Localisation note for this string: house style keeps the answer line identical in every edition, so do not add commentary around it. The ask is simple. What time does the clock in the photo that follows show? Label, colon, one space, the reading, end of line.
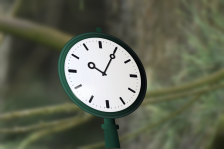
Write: 10:05
